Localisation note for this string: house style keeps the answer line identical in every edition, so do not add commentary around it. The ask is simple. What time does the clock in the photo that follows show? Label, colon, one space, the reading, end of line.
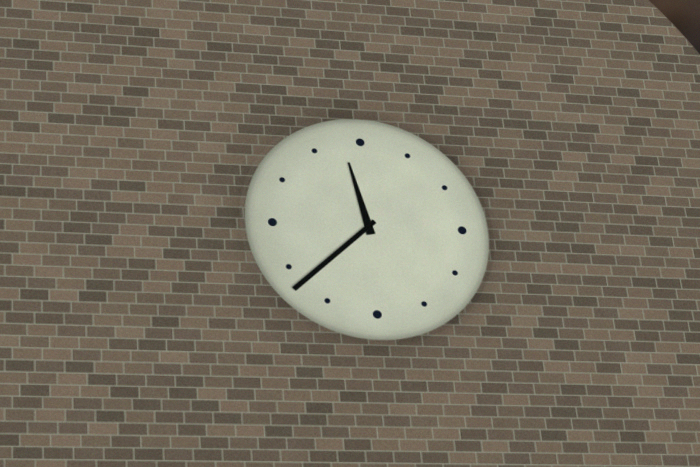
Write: 11:38
